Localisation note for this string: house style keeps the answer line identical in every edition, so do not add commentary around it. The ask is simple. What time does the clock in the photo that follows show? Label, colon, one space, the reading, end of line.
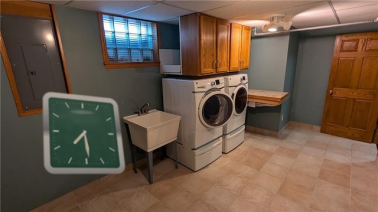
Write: 7:29
